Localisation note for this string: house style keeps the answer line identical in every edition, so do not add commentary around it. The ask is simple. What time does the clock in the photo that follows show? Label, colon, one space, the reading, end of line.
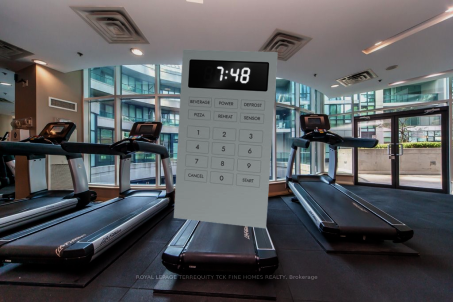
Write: 7:48
